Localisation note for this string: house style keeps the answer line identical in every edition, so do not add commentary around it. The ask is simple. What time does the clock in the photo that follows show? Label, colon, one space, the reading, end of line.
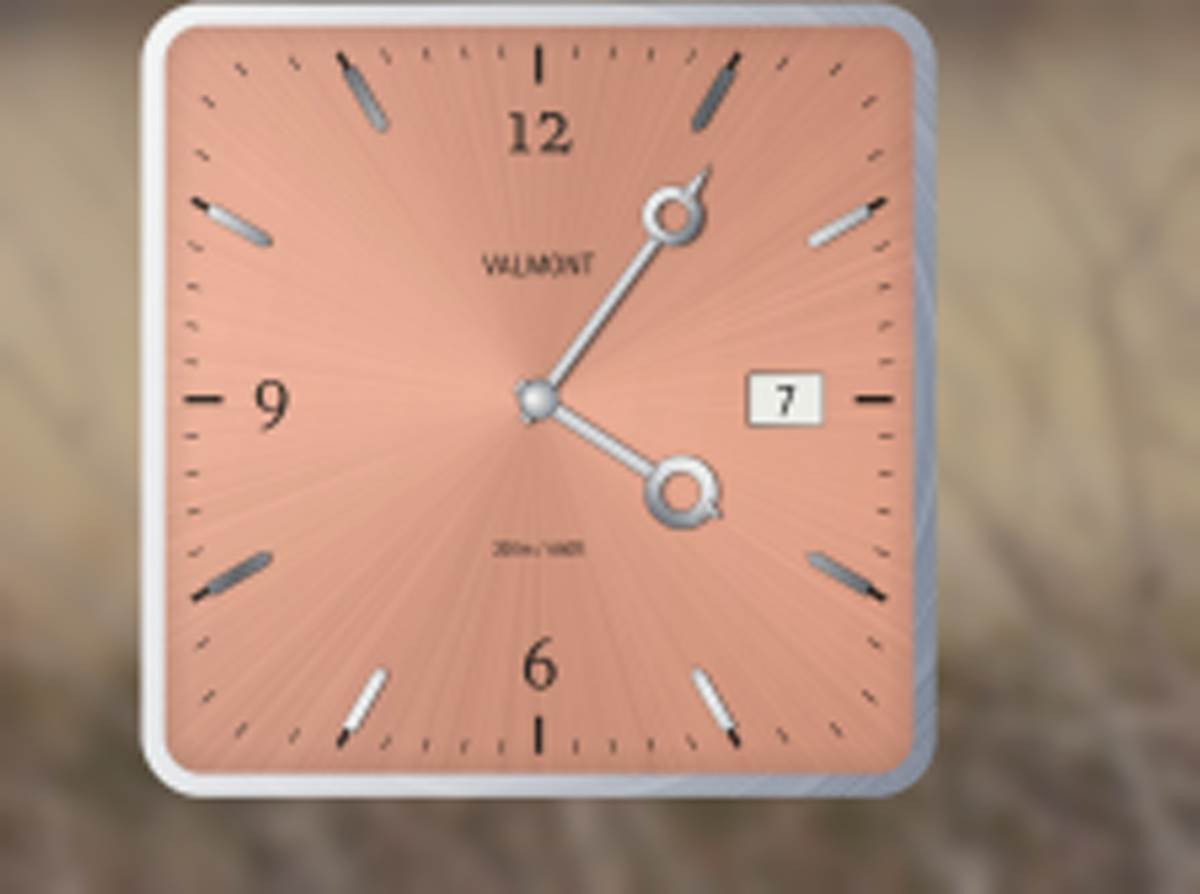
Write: 4:06
